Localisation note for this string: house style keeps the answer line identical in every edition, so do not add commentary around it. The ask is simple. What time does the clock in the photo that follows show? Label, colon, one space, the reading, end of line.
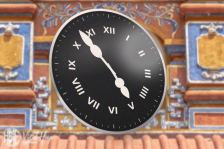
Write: 4:53
